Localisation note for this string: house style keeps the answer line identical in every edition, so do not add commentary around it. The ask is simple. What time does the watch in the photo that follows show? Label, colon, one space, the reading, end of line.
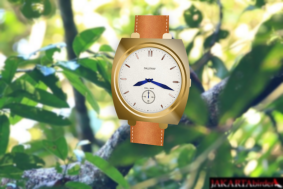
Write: 8:18
